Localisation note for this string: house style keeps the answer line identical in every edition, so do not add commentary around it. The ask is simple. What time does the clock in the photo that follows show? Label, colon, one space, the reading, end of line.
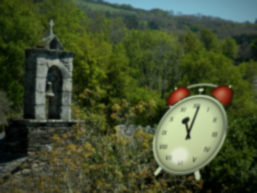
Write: 11:01
